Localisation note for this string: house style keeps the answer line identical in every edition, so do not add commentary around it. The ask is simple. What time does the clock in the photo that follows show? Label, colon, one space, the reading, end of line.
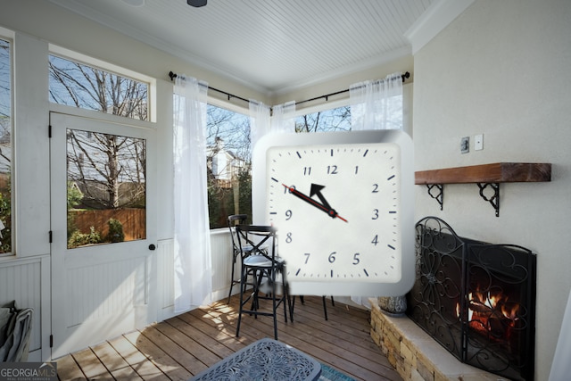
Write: 10:49:50
